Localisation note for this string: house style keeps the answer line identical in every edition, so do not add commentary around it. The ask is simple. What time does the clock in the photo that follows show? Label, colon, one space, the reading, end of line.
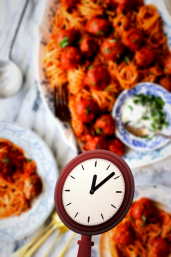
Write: 12:08
